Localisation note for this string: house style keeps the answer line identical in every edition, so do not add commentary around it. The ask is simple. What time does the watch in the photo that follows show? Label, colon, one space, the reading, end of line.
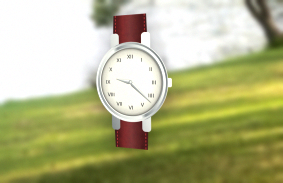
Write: 9:22
